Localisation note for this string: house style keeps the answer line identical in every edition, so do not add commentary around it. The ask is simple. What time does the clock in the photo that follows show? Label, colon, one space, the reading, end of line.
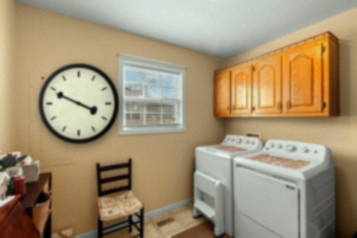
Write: 3:49
